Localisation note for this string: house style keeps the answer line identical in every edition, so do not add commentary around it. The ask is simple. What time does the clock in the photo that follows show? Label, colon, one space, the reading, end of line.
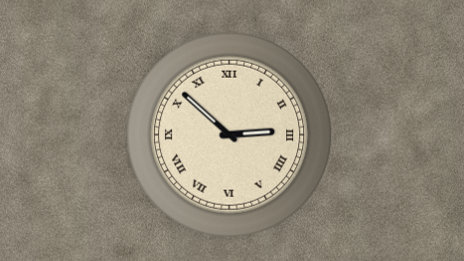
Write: 2:52
